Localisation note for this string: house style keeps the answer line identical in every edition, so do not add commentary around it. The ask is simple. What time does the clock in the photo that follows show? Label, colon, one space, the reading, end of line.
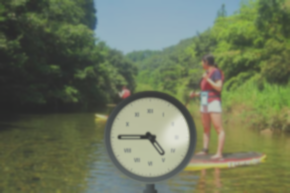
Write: 4:45
